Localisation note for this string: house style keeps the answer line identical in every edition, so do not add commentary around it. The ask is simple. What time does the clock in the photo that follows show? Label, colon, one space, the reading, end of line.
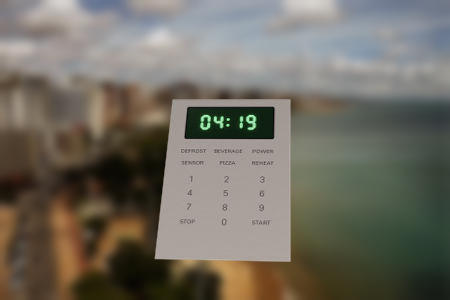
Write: 4:19
